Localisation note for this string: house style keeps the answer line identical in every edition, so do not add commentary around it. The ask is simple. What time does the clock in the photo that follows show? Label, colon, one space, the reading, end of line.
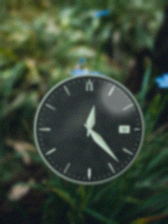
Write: 12:23
